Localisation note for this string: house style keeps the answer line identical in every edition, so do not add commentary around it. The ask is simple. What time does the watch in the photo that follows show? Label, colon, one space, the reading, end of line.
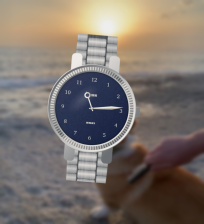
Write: 11:14
